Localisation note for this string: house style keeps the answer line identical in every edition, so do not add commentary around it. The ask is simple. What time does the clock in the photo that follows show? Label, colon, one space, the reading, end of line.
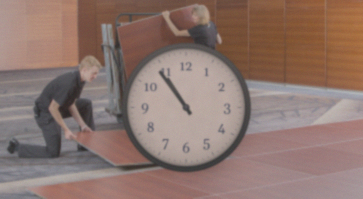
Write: 10:54
